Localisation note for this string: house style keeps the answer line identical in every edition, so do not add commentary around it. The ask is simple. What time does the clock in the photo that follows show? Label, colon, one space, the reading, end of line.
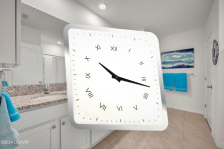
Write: 10:17
